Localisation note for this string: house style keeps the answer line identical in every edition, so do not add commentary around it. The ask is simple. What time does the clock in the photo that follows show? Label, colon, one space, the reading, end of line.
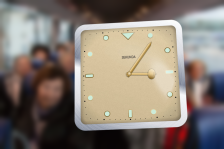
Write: 3:06
